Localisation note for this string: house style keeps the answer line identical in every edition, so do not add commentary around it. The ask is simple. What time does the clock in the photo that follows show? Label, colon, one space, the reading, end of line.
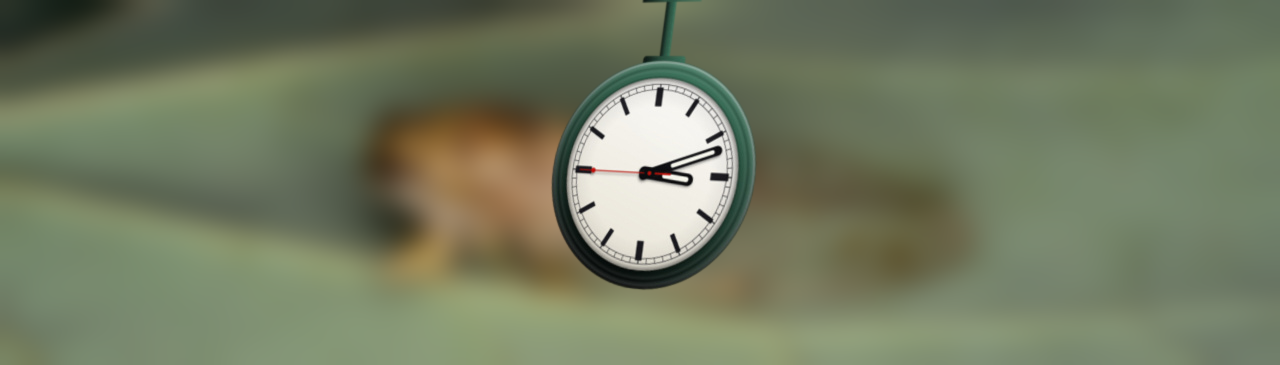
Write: 3:11:45
